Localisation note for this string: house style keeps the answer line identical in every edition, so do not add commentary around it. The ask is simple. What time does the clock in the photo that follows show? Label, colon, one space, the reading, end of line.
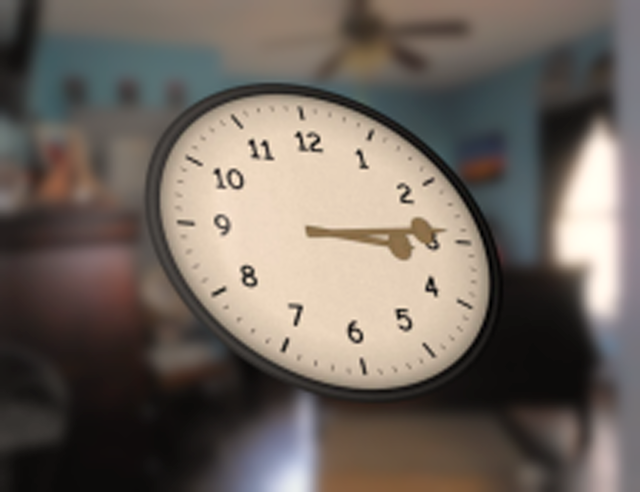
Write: 3:14
